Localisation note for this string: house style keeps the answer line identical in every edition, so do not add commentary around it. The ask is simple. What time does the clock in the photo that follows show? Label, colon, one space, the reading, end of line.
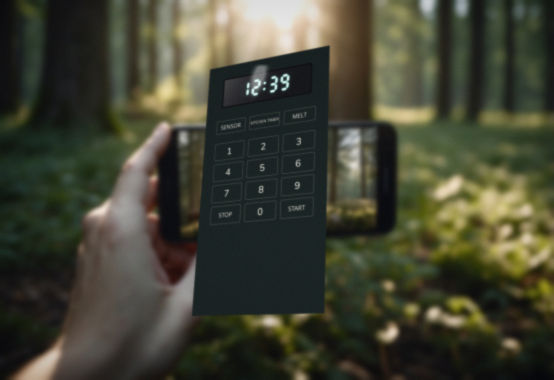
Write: 12:39
